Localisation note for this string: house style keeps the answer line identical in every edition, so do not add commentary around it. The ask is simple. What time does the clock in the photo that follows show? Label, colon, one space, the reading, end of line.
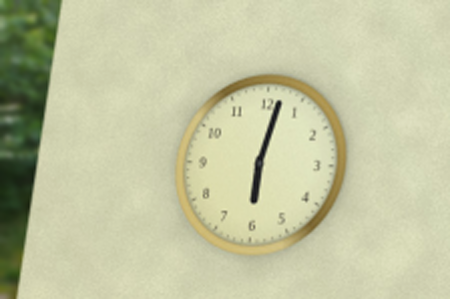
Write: 6:02
